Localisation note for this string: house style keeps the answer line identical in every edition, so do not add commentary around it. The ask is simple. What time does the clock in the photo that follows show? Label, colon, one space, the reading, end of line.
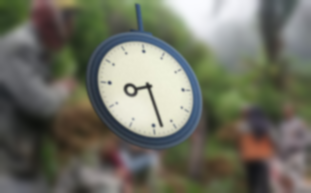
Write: 8:28
